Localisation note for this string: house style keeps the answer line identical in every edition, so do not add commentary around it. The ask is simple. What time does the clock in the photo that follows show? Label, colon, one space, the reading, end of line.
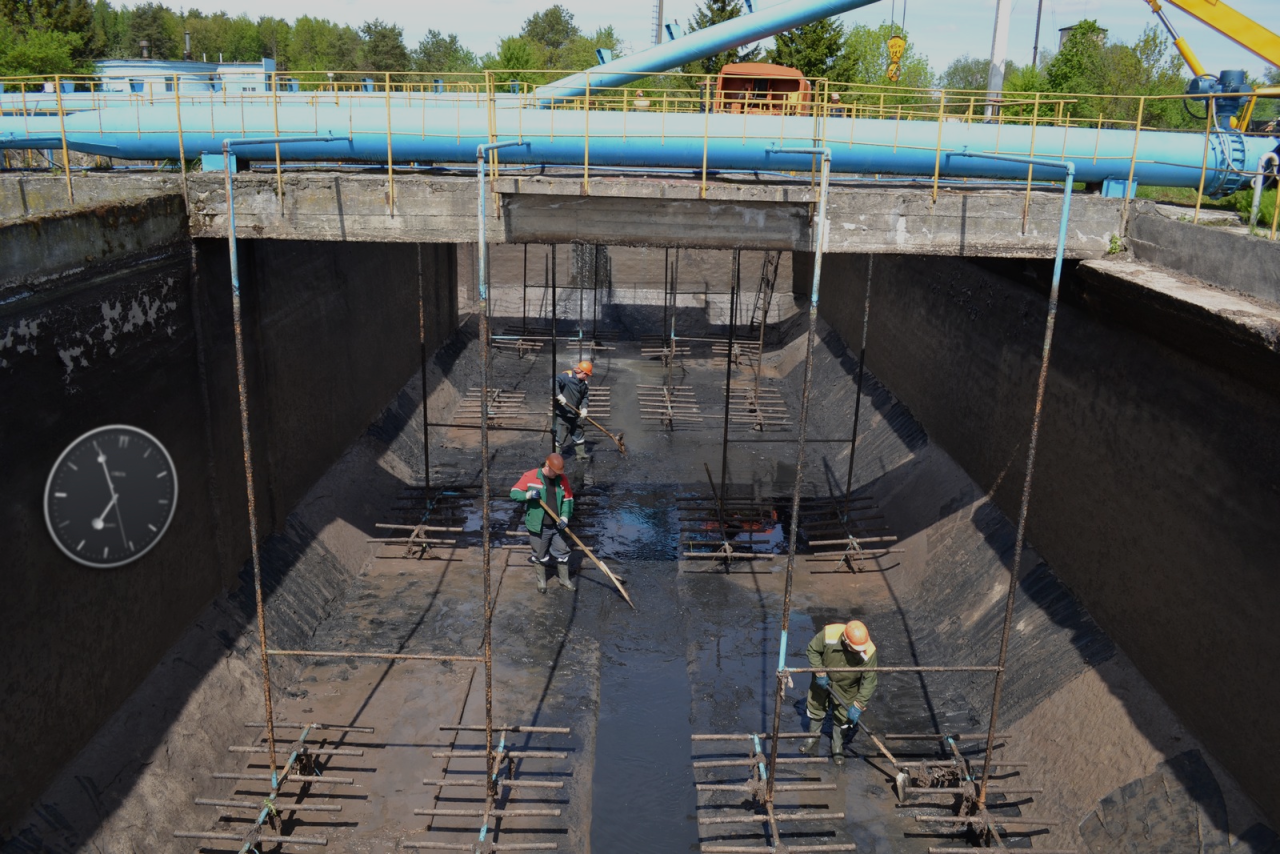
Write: 6:55:26
